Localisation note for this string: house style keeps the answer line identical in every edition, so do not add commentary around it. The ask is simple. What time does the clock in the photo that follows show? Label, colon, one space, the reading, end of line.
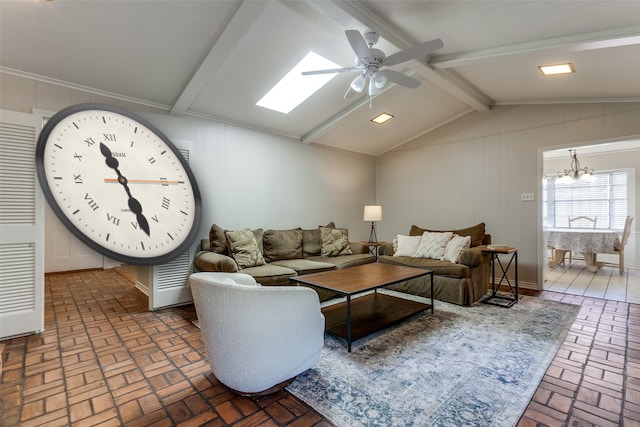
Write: 11:28:15
